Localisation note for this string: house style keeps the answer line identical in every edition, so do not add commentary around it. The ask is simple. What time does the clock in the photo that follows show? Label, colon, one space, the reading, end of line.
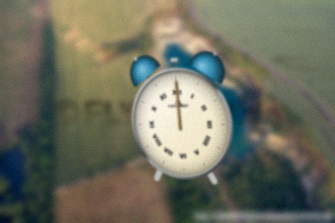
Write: 12:00
